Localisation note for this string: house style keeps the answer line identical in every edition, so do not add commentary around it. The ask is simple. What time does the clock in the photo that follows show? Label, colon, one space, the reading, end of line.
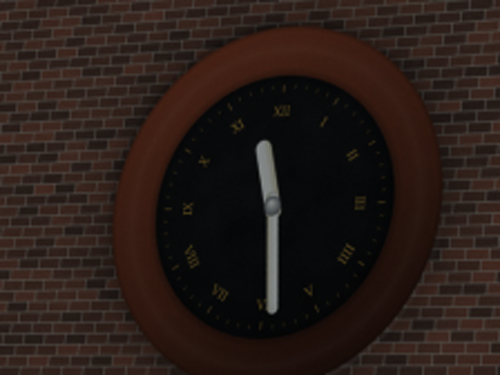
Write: 11:29
